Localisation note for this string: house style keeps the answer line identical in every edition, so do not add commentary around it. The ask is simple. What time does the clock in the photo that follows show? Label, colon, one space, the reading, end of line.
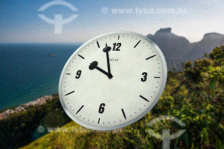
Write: 9:57
